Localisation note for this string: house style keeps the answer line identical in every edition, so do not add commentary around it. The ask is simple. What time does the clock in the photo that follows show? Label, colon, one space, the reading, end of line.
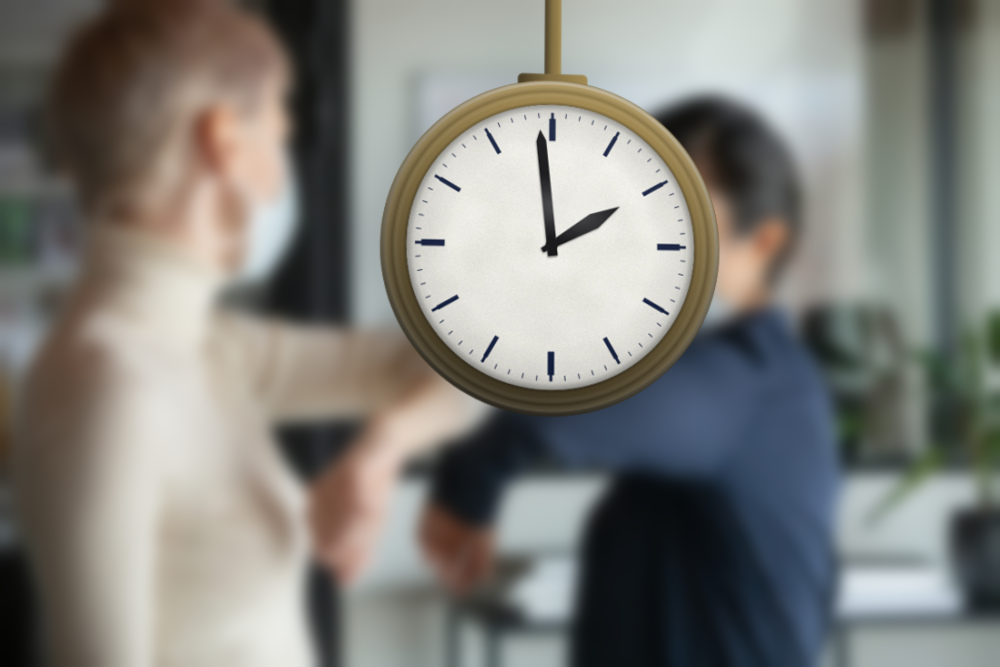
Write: 1:59
